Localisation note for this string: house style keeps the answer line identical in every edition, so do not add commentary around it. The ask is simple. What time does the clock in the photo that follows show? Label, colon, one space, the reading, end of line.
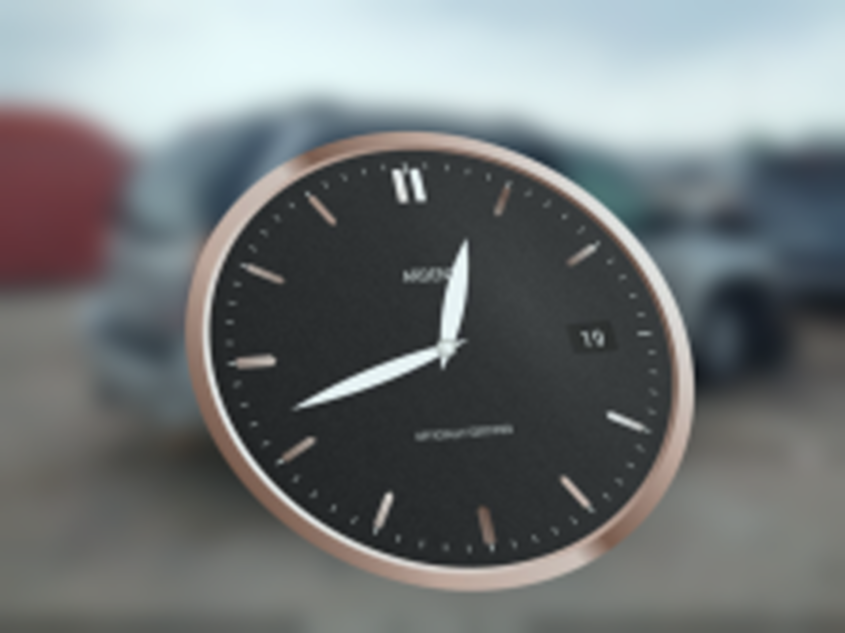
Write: 12:42
